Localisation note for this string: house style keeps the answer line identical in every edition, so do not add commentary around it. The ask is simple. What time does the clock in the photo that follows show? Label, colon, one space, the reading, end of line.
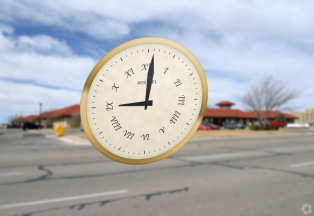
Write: 9:01
